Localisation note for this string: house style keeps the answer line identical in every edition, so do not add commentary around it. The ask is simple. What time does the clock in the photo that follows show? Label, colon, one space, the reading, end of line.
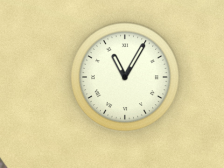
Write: 11:05
